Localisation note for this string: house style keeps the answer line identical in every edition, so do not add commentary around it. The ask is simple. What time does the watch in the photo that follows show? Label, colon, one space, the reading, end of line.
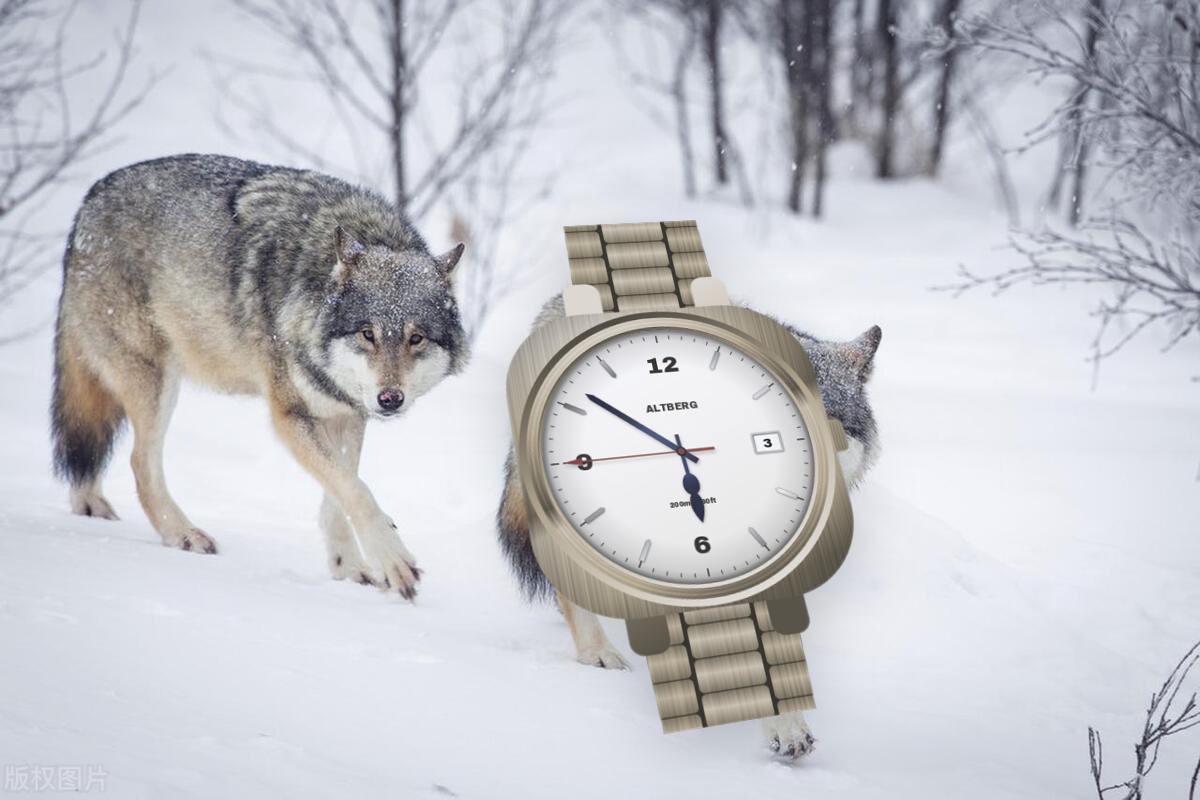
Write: 5:51:45
